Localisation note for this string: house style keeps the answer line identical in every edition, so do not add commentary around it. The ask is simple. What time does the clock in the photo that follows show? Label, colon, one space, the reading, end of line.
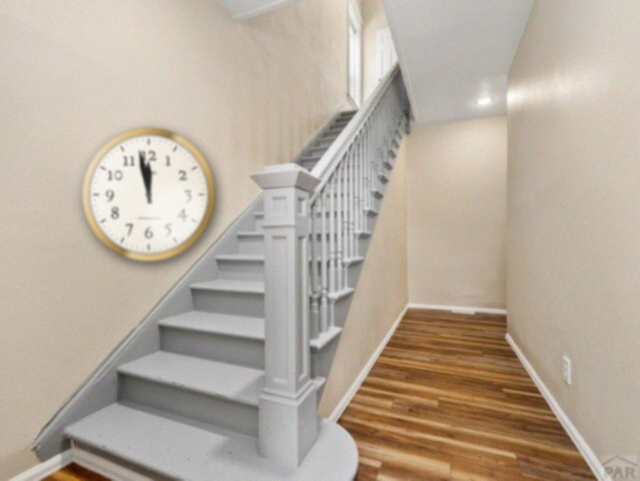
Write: 11:58
